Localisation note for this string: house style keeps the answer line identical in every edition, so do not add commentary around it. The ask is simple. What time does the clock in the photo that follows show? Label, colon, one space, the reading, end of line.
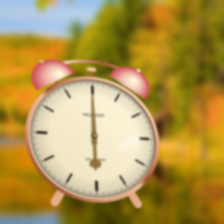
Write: 6:00
